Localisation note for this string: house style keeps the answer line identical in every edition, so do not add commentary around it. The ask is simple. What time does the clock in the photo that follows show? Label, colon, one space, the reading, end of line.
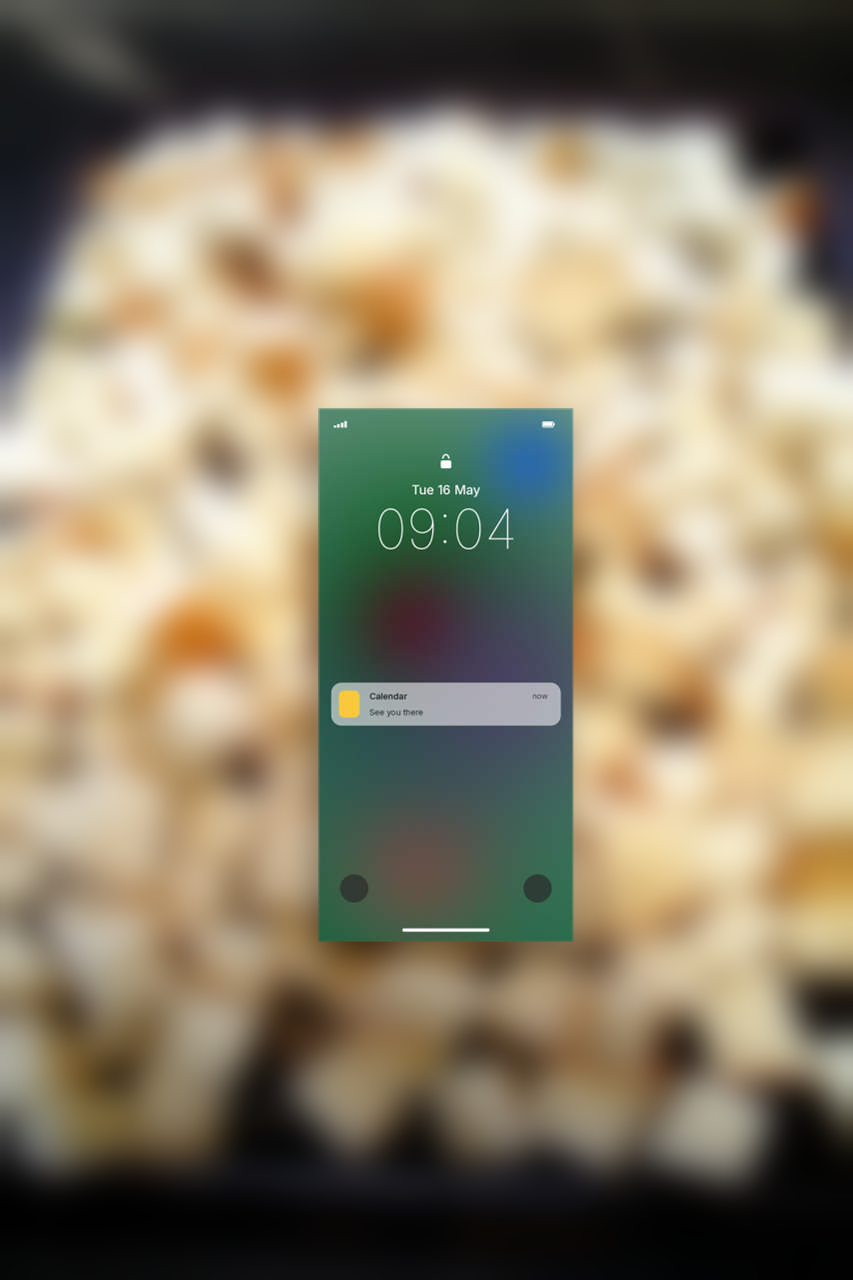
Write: 9:04
